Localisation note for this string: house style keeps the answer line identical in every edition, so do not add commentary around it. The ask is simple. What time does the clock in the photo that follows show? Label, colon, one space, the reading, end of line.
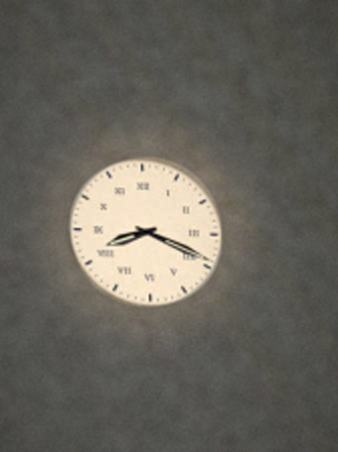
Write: 8:19
